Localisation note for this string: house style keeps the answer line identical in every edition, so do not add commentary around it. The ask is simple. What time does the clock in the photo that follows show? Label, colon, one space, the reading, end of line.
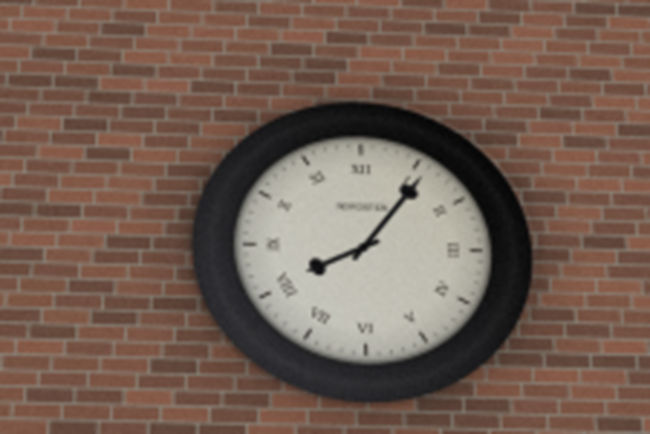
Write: 8:06
